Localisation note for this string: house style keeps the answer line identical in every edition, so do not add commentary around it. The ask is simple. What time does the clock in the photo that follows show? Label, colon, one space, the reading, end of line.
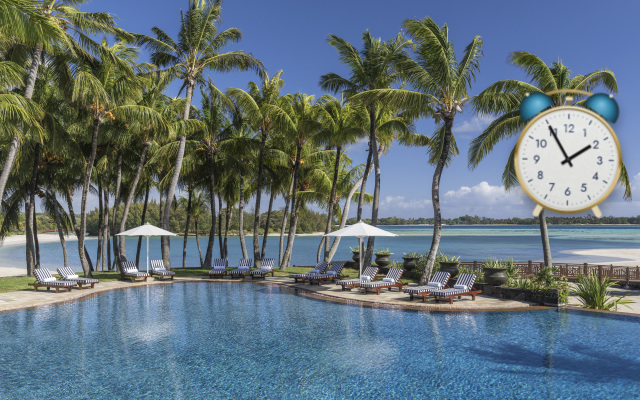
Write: 1:55
